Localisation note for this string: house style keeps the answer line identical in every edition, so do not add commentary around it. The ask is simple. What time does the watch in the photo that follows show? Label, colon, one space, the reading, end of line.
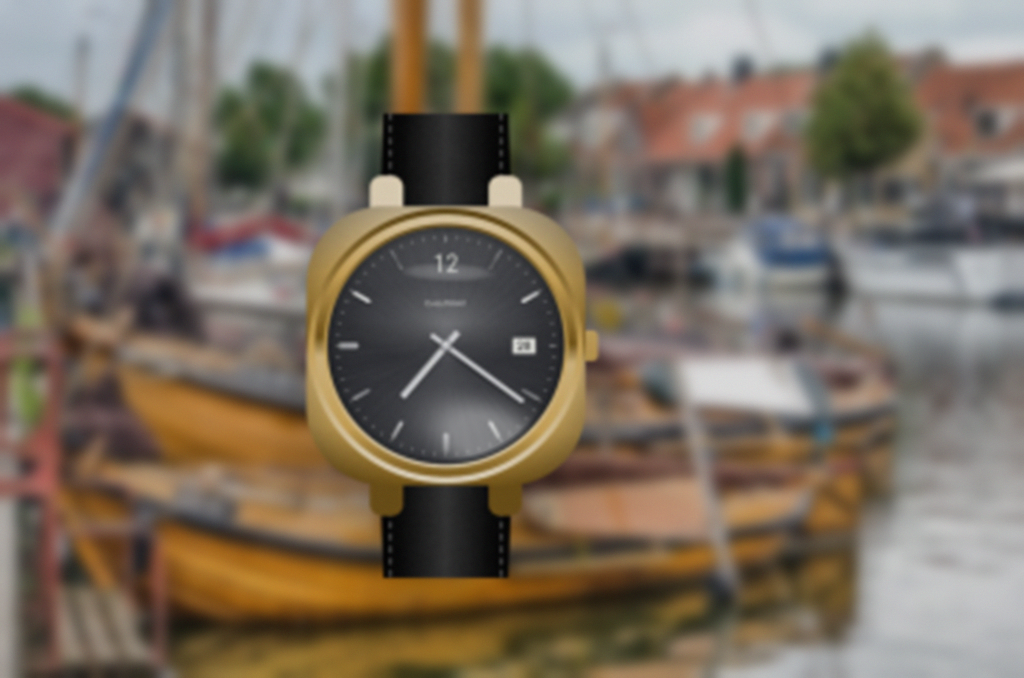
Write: 7:21
